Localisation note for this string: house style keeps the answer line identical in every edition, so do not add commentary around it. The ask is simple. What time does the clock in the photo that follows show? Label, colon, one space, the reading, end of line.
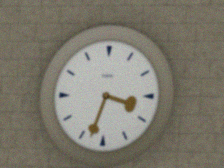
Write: 3:33
